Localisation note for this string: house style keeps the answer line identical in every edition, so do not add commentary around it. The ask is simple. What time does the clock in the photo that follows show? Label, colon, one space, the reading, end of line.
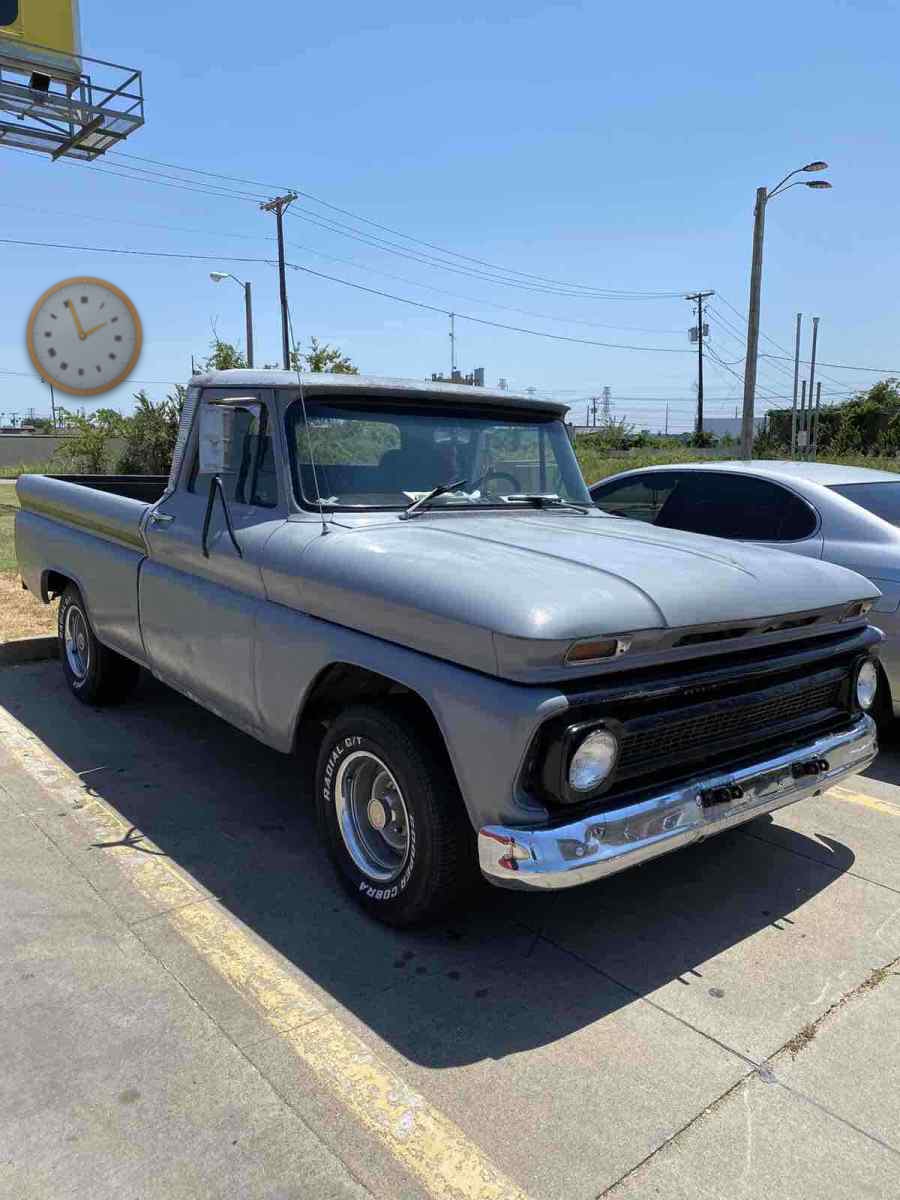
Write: 1:56
